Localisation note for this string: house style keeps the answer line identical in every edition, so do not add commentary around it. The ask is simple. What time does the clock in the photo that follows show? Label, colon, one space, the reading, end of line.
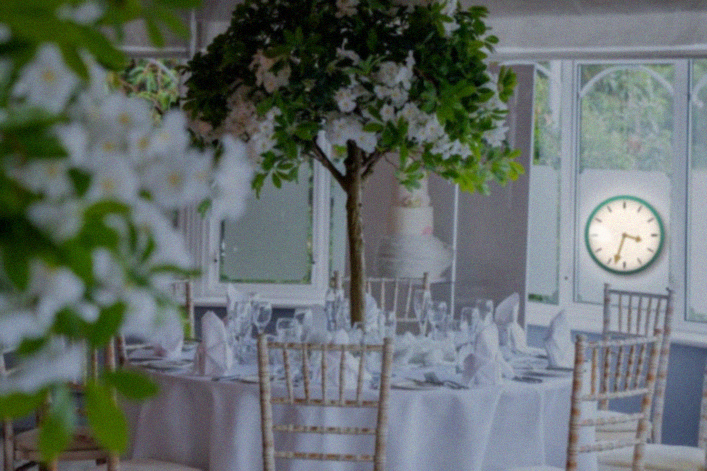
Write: 3:33
